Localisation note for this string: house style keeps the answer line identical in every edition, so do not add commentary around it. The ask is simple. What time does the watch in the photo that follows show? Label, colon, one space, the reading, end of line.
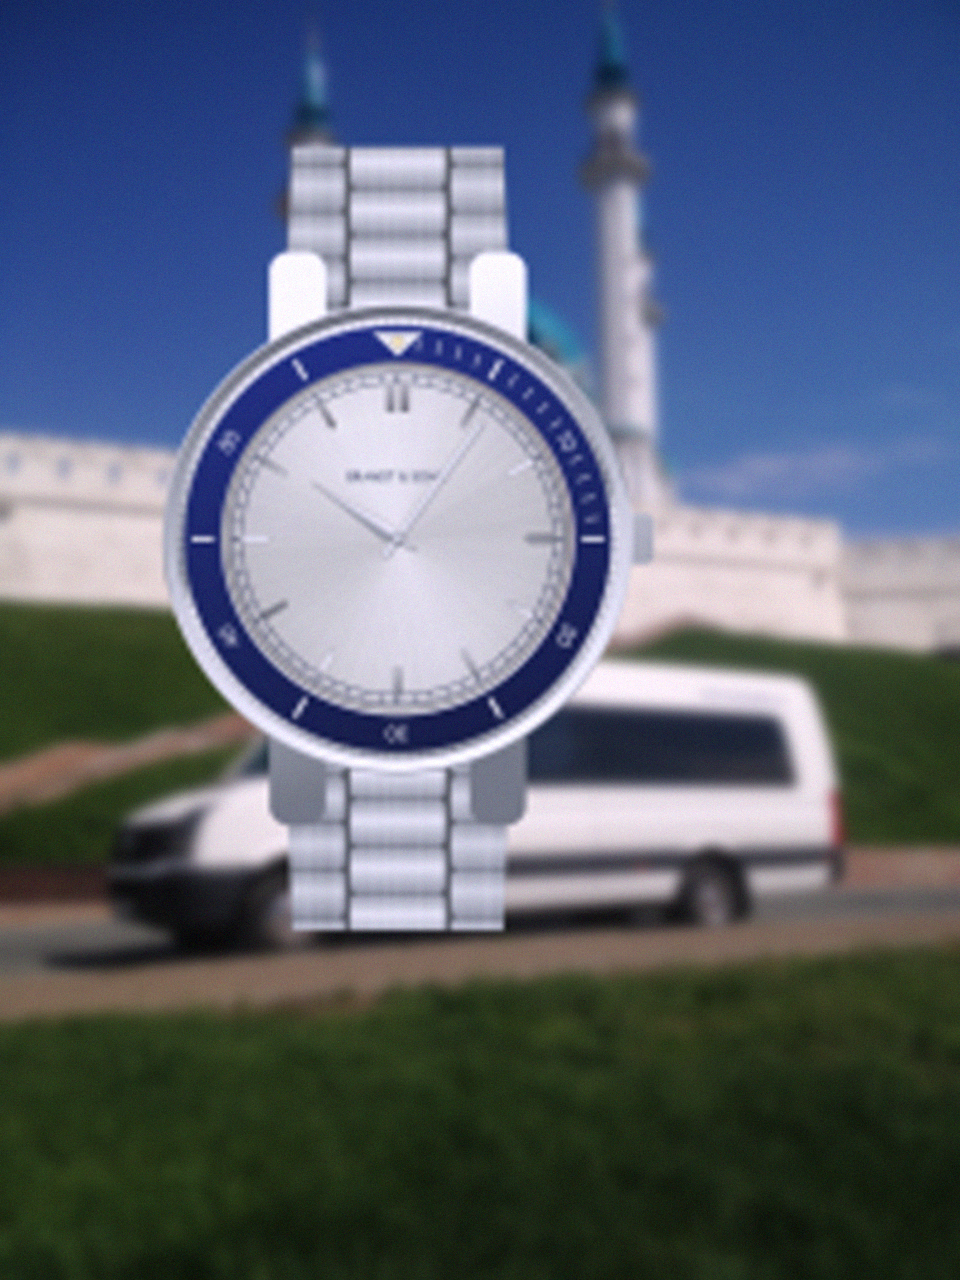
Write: 10:06
